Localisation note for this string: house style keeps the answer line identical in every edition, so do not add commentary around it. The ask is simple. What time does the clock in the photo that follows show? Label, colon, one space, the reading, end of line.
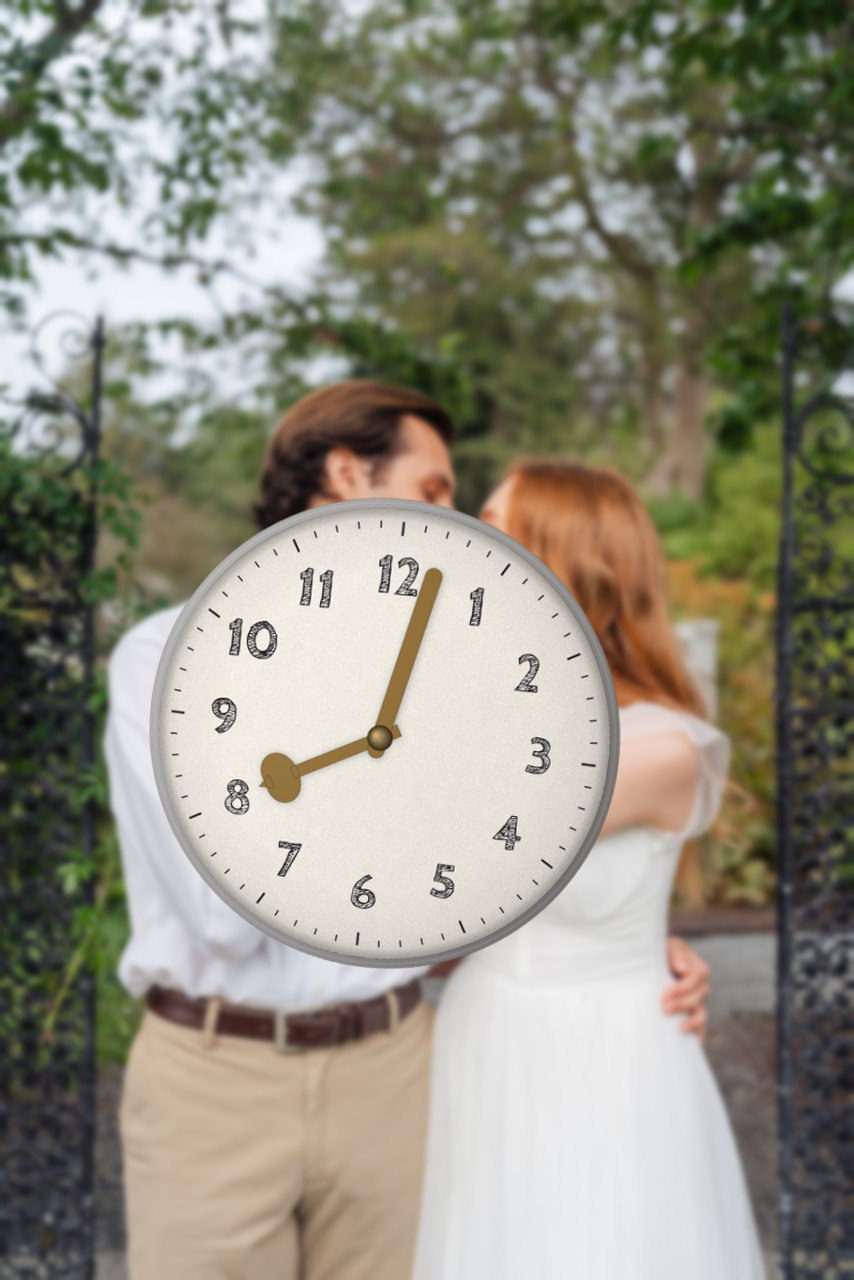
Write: 8:02
